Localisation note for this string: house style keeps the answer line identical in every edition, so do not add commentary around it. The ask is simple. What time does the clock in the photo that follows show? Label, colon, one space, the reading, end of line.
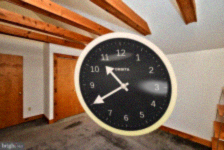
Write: 10:40
